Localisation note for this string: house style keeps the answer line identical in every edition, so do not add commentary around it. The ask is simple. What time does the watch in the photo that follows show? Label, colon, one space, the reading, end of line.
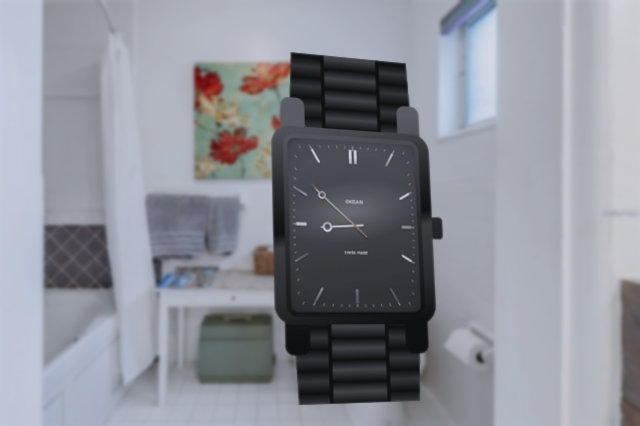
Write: 8:51:52
